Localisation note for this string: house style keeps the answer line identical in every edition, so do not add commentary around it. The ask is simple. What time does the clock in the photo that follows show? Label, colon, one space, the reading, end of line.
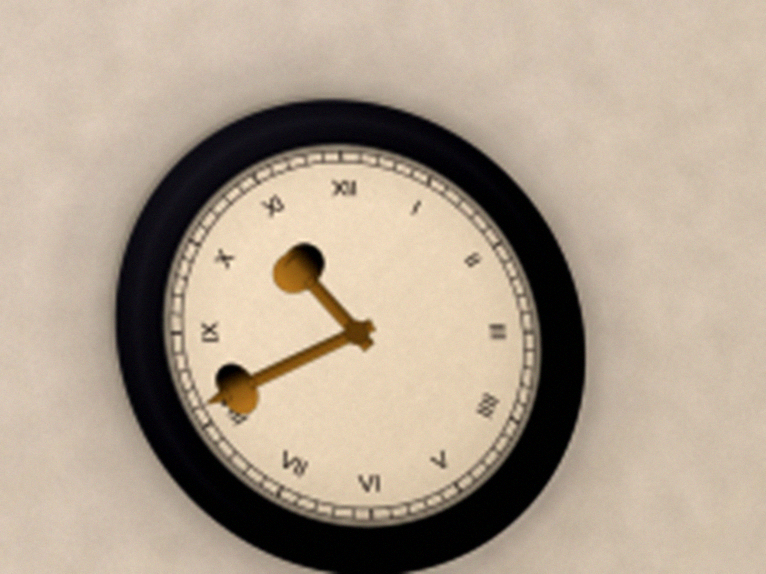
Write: 10:41
